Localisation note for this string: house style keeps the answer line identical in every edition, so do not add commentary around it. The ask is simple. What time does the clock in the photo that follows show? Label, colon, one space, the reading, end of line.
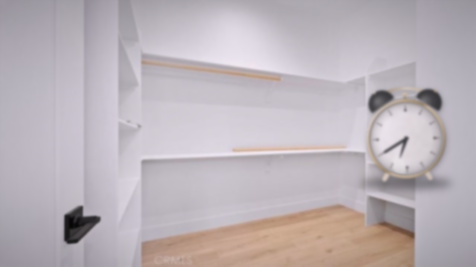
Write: 6:40
